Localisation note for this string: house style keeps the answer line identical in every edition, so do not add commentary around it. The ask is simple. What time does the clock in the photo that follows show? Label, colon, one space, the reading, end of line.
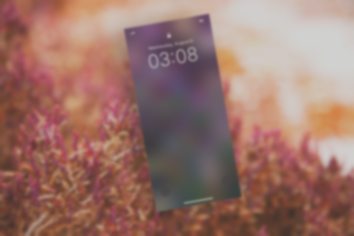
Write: 3:08
